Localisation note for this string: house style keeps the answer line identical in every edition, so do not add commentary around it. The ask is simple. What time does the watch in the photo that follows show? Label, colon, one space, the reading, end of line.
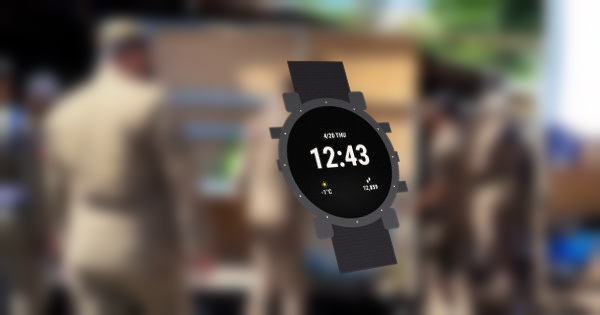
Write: 12:43
